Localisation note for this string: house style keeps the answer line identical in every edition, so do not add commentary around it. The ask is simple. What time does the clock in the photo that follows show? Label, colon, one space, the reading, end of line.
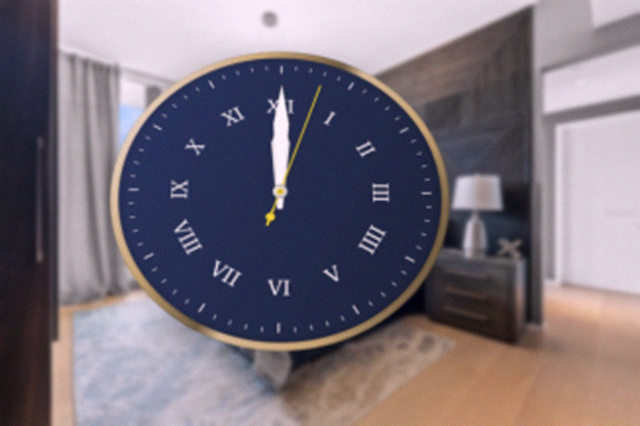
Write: 12:00:03
